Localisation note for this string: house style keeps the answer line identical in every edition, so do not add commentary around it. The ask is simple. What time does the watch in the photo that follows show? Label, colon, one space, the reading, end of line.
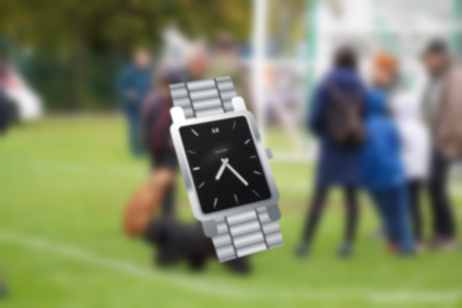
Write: 7:25
